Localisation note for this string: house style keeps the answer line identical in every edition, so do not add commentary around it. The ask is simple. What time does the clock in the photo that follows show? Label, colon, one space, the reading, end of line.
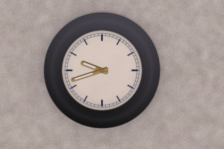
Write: 9:42
